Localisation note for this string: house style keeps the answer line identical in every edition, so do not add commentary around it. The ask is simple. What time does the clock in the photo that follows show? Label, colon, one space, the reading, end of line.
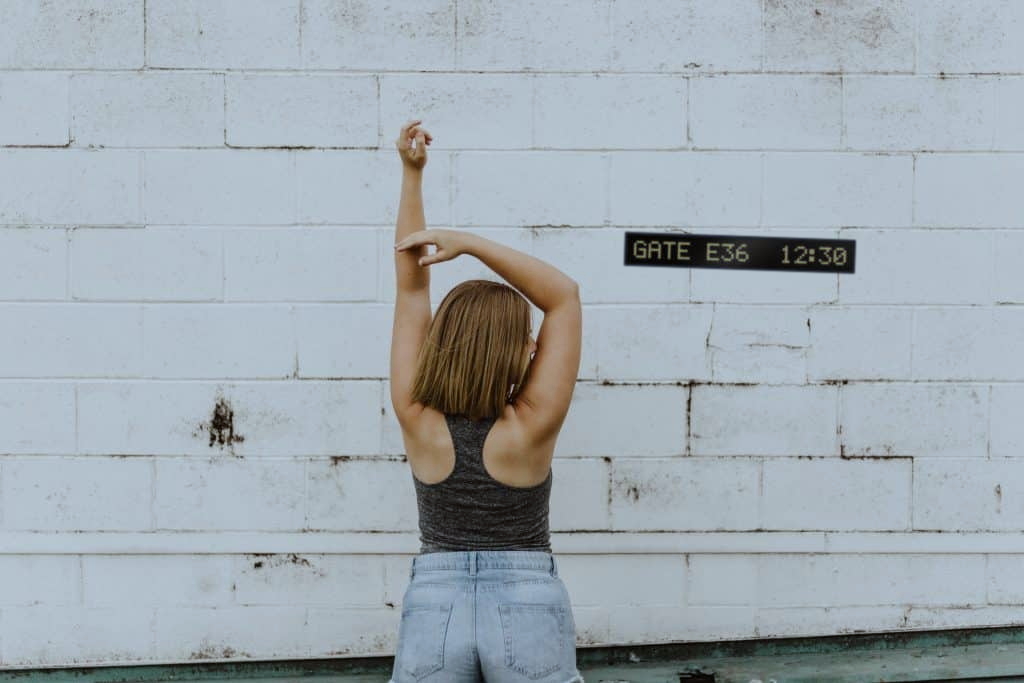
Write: 12:30
